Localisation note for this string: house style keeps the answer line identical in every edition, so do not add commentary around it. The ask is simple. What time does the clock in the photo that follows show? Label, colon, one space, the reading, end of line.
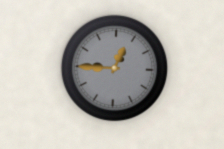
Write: 12:45
